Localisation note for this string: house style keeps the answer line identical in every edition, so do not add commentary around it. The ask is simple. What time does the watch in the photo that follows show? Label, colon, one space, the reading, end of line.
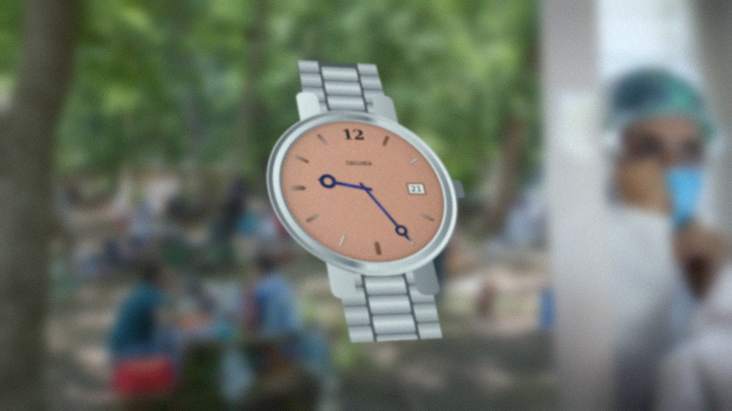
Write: 9:25
